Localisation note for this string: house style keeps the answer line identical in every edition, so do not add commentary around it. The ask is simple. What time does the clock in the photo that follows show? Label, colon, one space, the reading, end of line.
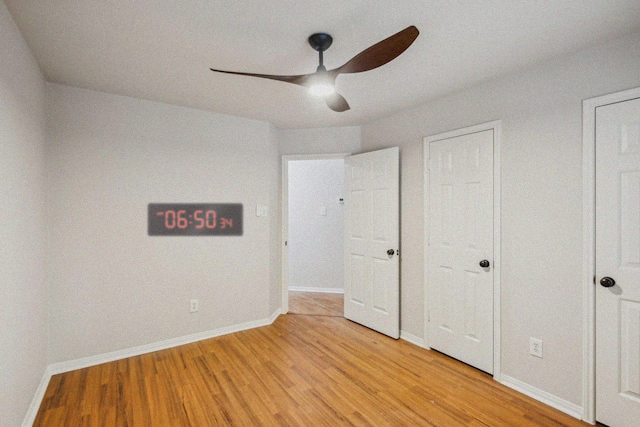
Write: 6:50
